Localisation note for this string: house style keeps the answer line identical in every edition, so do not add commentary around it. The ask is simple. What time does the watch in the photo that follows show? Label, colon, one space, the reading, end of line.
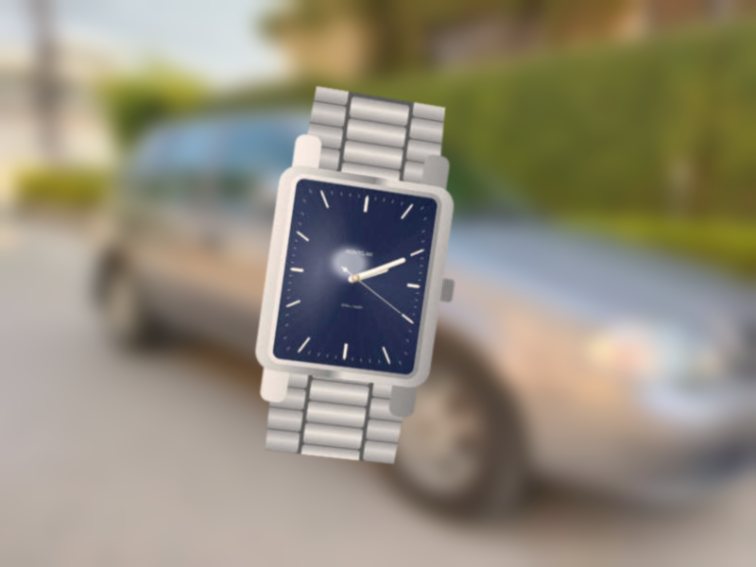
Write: 2:10:20
